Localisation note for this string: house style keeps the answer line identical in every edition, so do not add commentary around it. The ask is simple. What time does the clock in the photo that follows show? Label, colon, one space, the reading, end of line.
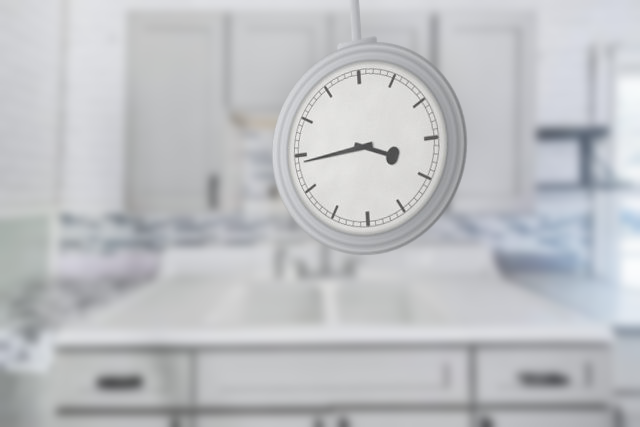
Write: 3:44
